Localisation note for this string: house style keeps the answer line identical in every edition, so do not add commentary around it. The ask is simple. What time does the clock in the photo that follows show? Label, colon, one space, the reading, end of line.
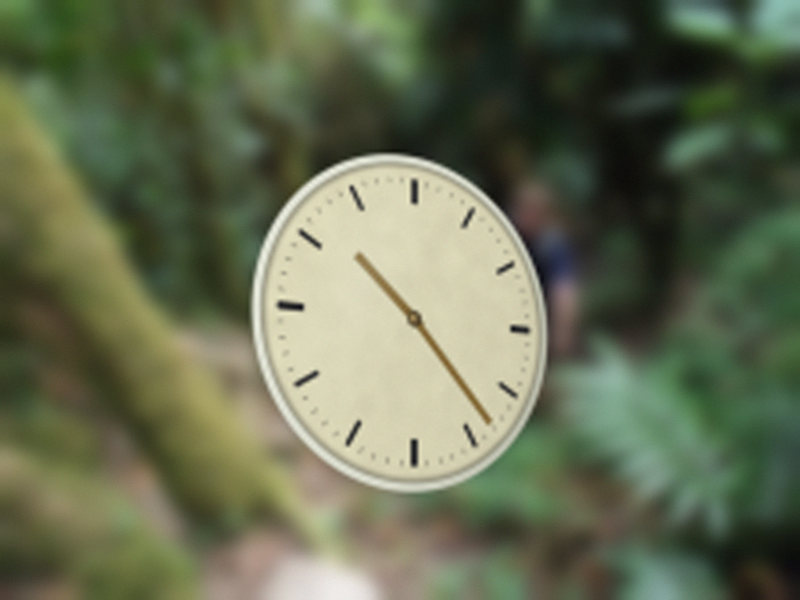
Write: 10:23
